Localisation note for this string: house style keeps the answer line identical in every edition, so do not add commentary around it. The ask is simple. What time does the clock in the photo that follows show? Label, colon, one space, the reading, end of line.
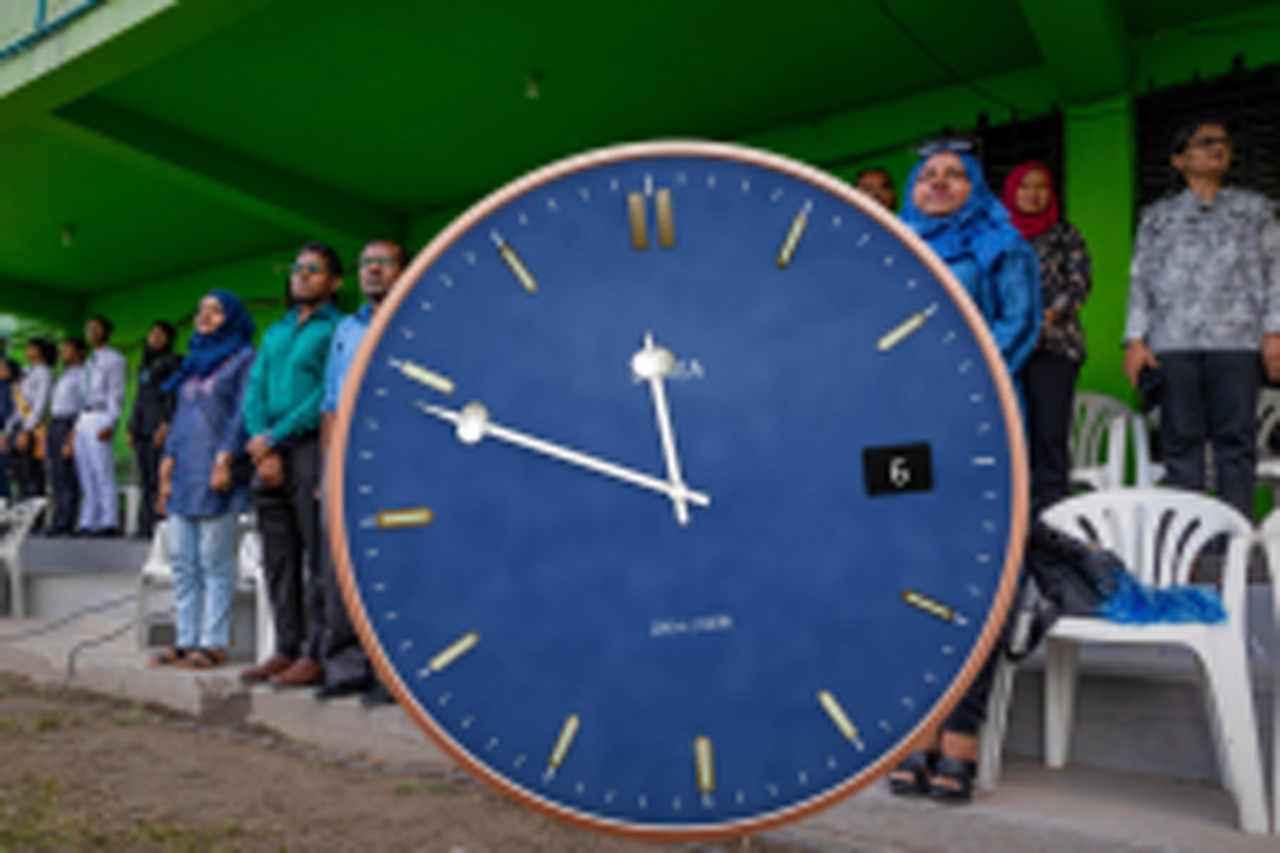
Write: 11:49
